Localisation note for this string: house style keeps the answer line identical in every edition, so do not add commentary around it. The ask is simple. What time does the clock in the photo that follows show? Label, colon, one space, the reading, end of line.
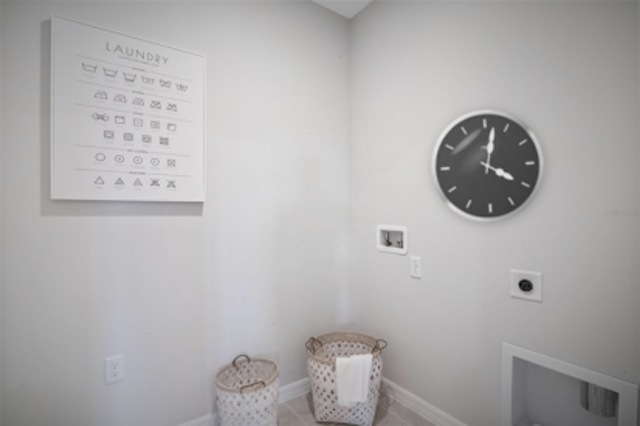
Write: 4:02
